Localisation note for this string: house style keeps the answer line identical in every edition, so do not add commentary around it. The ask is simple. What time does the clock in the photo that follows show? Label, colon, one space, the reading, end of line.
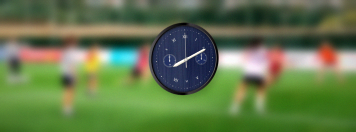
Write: 8:11
